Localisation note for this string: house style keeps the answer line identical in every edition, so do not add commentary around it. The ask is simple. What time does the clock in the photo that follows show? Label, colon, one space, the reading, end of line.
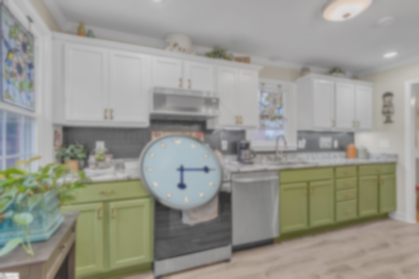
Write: 6:15
